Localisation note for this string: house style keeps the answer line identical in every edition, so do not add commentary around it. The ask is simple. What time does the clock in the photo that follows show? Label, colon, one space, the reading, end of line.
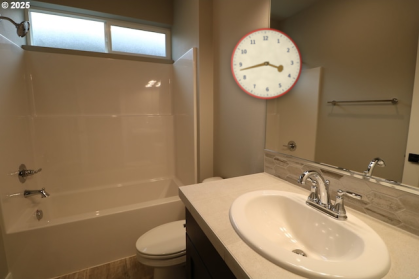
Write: 3:43
